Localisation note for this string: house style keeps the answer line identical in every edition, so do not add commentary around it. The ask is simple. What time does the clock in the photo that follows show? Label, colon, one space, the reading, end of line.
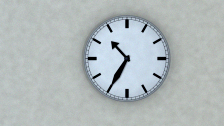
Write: 10:35
